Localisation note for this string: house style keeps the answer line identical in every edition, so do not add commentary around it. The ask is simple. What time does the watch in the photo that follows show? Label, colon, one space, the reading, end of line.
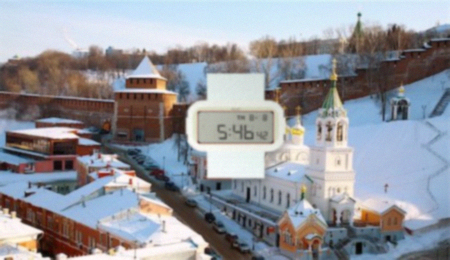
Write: 5:46
